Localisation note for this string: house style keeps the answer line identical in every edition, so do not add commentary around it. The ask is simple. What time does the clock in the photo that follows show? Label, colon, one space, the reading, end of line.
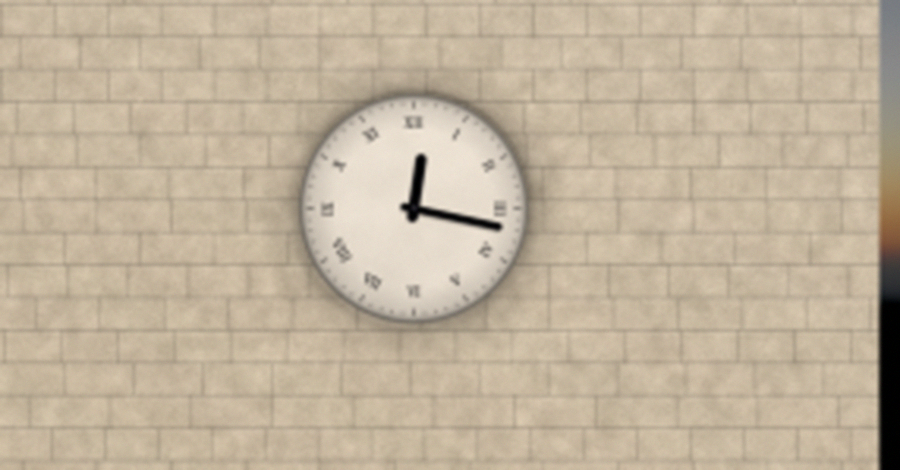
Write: 12:17
